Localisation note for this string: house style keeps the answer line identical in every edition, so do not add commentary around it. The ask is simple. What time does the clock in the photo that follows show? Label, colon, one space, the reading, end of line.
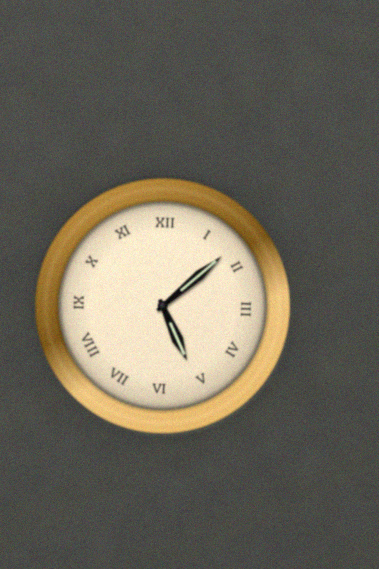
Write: 5:08
